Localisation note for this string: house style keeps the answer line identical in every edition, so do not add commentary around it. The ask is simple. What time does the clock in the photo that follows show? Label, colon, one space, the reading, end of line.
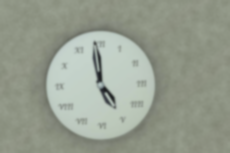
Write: 4:59
